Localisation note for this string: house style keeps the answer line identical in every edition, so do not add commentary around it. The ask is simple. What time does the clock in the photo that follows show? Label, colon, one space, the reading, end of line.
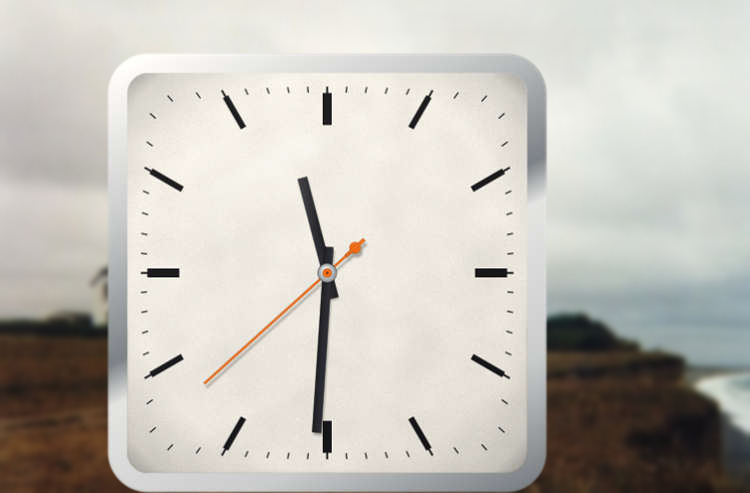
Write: 11:30:38
